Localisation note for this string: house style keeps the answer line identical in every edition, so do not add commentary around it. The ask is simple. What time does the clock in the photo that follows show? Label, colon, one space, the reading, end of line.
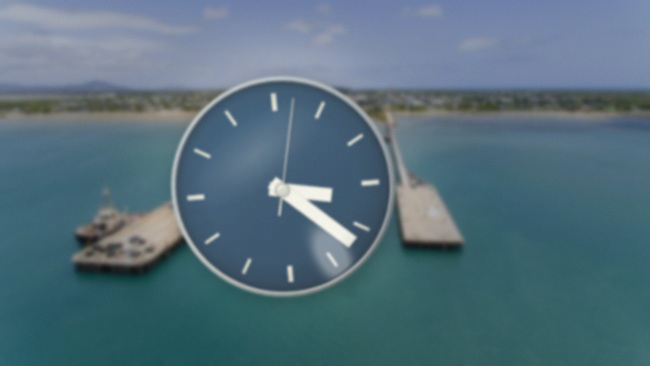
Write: 3:22:02
